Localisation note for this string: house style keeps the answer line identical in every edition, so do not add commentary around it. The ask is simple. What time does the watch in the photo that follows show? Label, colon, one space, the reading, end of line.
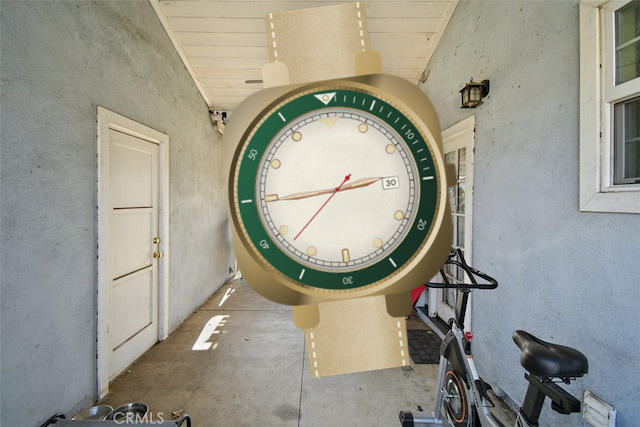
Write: 2:44:38
